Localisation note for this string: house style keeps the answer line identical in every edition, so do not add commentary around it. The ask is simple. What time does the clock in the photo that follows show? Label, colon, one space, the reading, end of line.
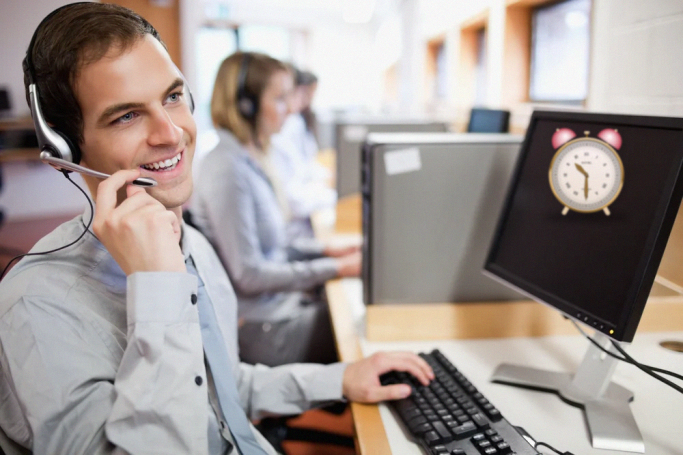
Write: 10:30
